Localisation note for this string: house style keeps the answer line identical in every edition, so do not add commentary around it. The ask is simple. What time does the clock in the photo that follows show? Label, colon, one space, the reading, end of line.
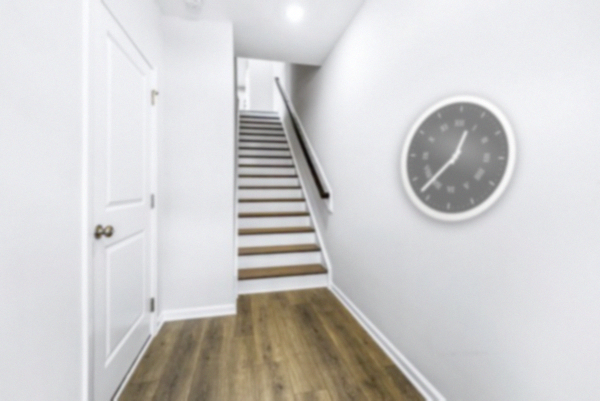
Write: 12:37
